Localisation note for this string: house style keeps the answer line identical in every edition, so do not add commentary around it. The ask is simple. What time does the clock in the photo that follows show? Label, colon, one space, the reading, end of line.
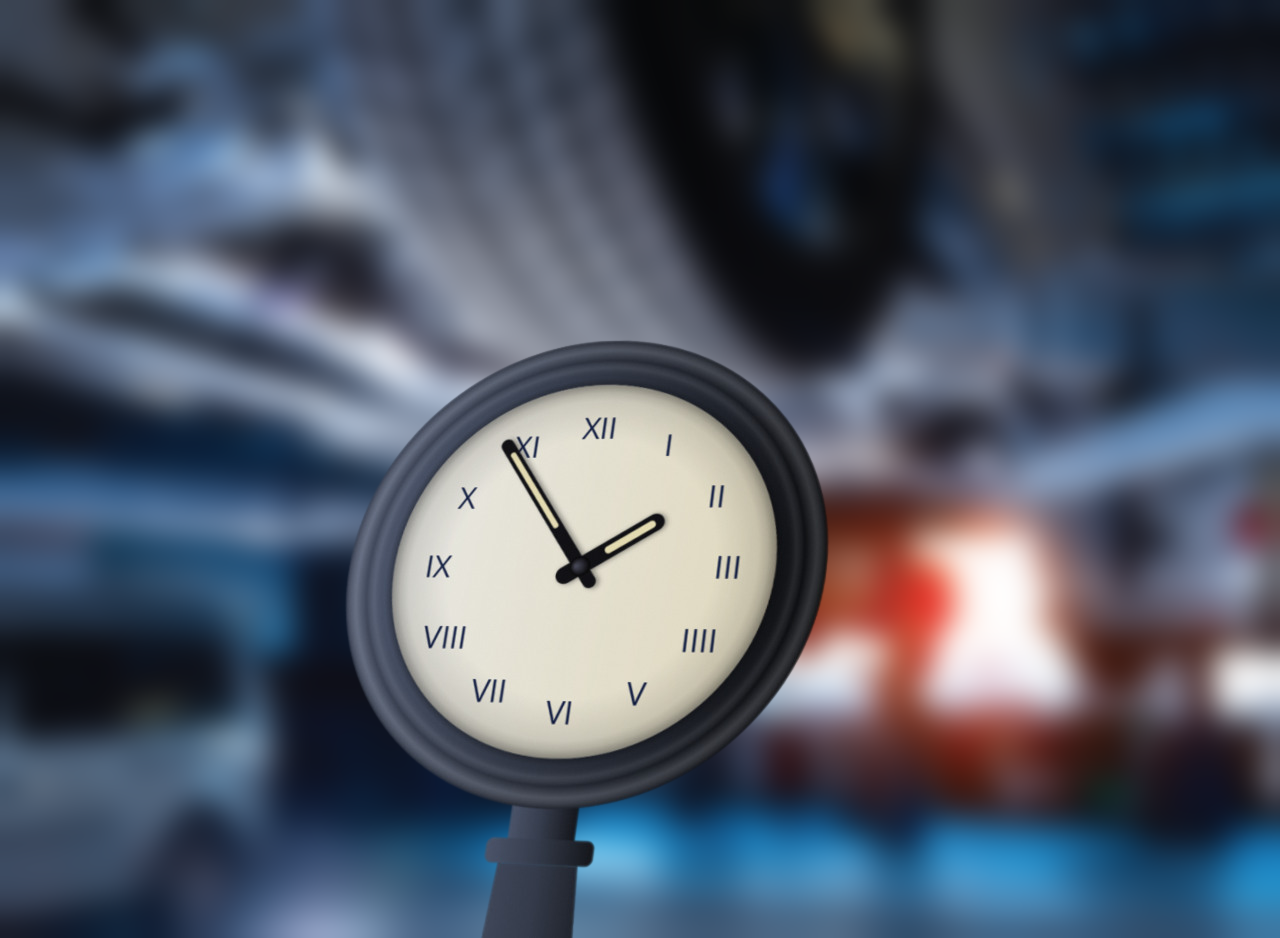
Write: 1:54
